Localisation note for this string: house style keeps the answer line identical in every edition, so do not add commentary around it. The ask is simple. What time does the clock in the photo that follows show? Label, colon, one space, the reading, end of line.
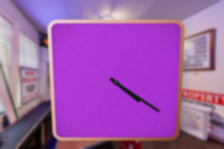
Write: 4:21
